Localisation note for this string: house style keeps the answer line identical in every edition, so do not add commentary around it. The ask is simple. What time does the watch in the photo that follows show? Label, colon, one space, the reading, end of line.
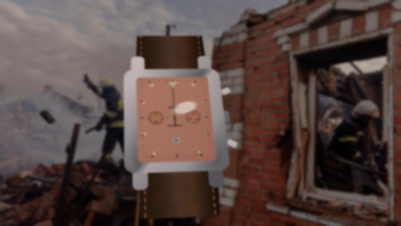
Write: 3:46
